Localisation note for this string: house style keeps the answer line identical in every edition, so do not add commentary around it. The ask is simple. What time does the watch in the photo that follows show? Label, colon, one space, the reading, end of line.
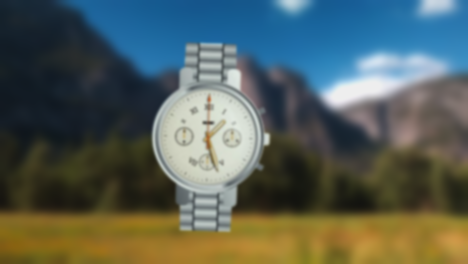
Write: 1:27
